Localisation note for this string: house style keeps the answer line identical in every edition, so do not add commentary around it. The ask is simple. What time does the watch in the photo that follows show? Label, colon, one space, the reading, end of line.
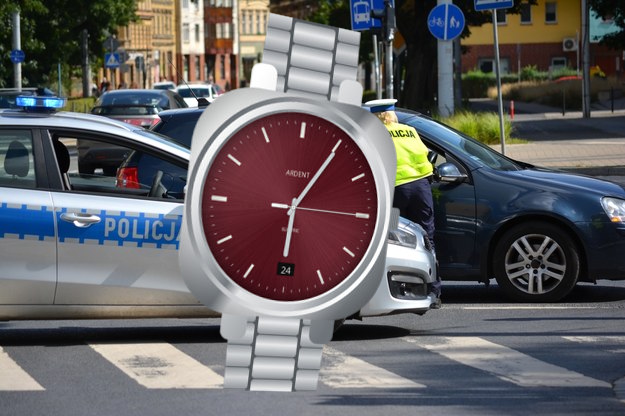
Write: 6:05:15
